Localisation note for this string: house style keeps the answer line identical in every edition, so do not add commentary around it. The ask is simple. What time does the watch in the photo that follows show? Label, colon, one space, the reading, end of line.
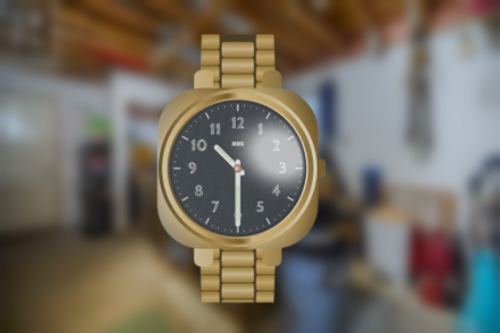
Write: 10:30
